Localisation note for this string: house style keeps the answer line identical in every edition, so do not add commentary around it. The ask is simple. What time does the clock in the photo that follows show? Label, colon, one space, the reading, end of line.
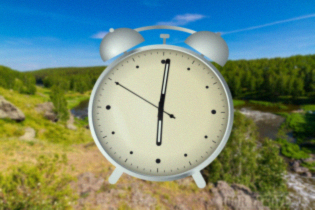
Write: 6:00:50
